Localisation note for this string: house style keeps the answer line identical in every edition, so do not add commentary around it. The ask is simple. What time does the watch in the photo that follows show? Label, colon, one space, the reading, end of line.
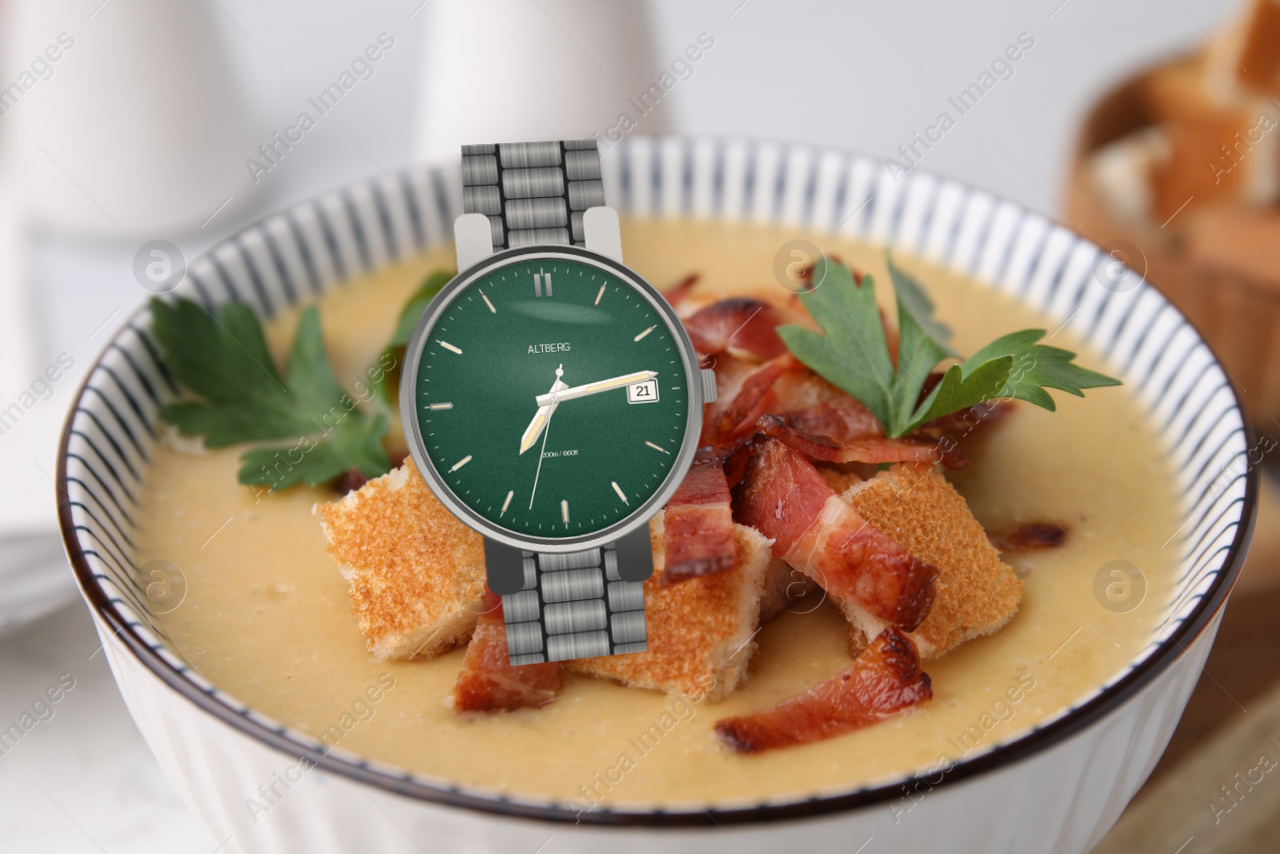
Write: 7:13:33
